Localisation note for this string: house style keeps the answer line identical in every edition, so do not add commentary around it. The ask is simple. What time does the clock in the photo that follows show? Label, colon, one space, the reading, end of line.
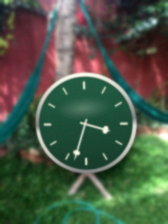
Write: 3:33
